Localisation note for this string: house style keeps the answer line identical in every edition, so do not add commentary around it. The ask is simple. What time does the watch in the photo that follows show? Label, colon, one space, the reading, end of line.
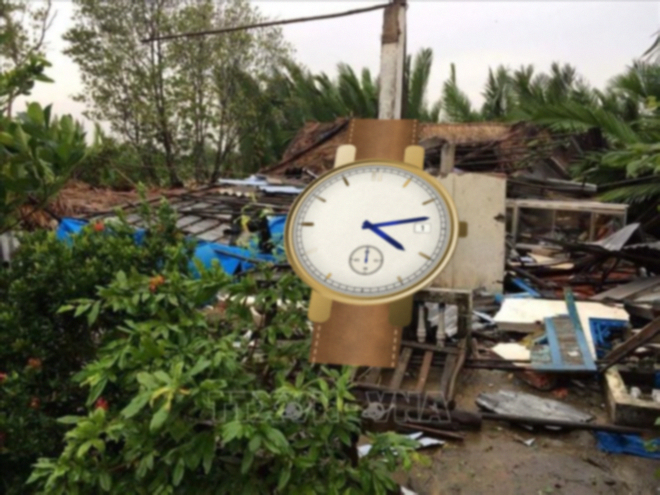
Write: 4:13
